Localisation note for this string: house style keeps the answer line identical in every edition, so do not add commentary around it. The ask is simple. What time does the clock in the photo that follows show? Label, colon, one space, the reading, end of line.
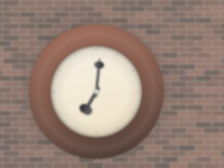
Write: 7:01
